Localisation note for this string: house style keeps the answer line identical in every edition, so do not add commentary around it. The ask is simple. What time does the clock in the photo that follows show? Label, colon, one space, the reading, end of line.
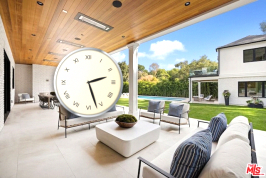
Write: 2:27
